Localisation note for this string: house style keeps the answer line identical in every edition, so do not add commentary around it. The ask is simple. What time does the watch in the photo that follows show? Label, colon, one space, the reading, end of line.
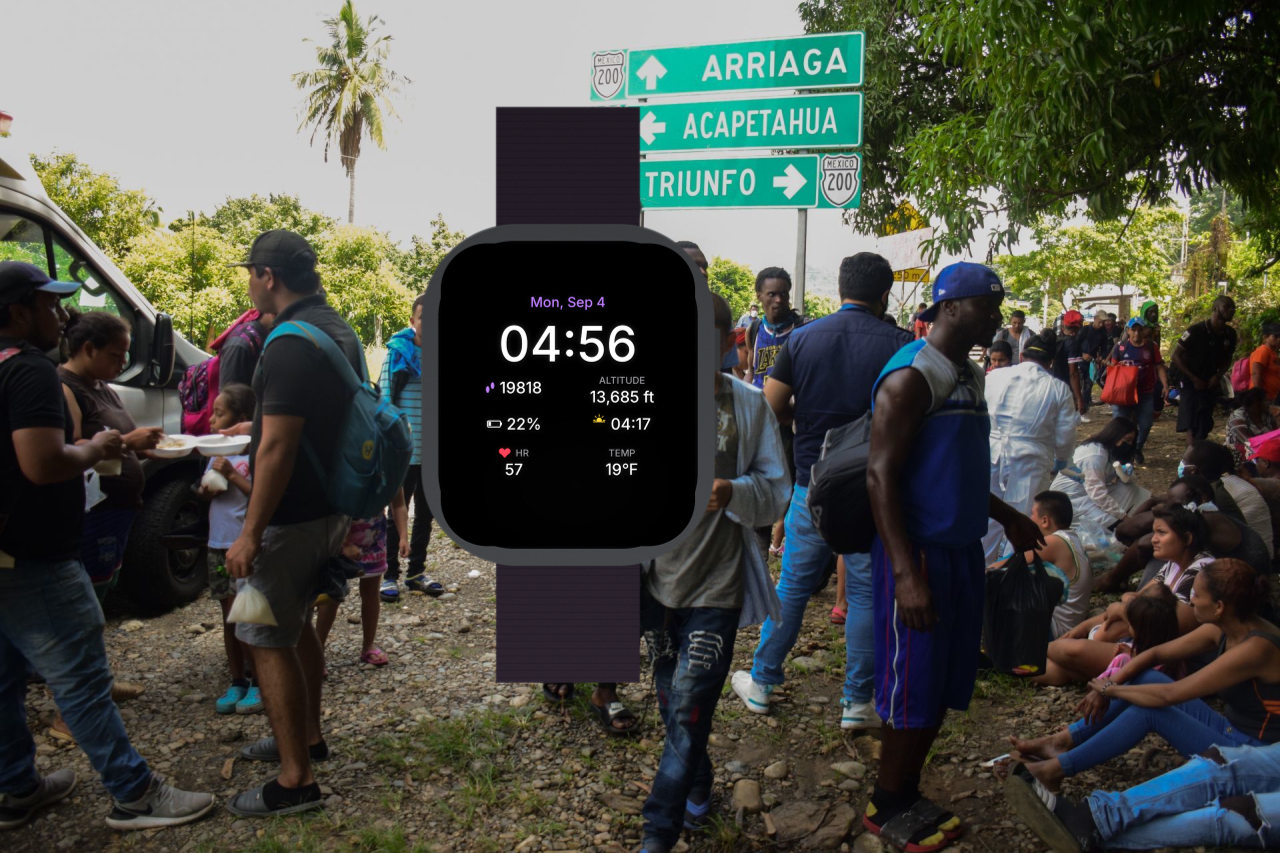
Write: 4:56
